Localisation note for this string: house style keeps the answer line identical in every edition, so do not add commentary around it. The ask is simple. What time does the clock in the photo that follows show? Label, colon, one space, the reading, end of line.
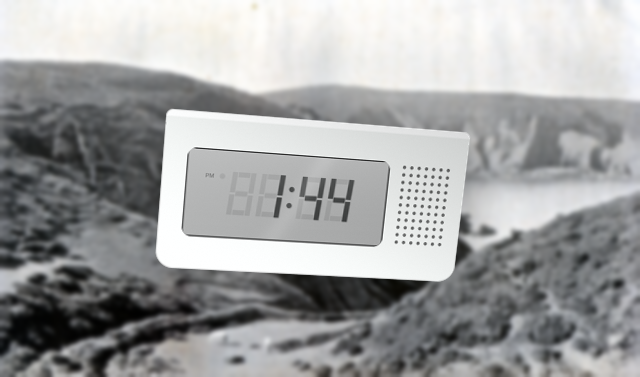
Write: 1:44
